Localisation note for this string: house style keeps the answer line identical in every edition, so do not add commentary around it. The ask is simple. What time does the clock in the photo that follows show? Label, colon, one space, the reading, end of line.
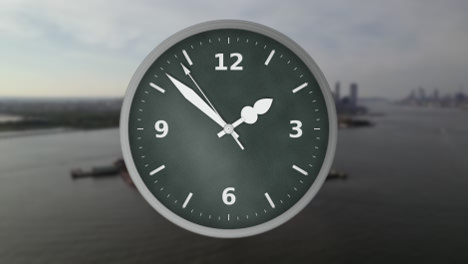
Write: 1:51:54
